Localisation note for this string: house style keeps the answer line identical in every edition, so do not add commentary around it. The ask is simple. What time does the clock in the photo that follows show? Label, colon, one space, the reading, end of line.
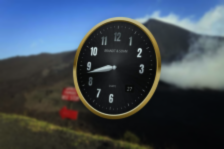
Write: 8:43
